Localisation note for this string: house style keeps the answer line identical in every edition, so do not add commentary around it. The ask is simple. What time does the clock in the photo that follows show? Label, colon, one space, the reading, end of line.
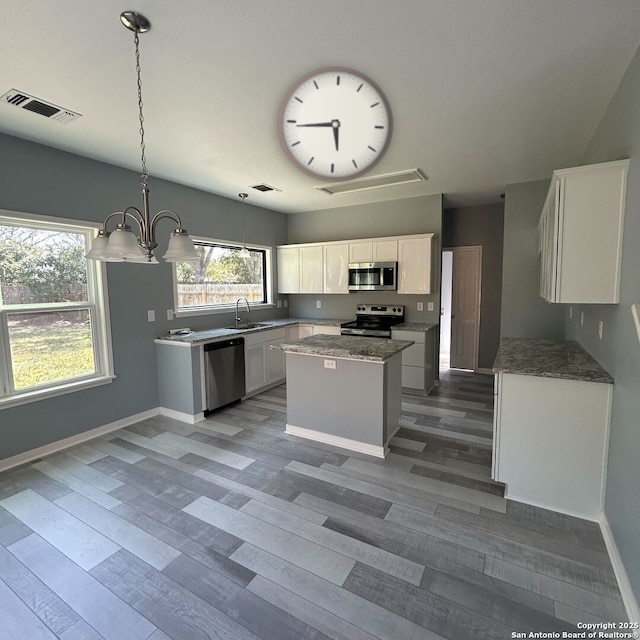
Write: 5:44
